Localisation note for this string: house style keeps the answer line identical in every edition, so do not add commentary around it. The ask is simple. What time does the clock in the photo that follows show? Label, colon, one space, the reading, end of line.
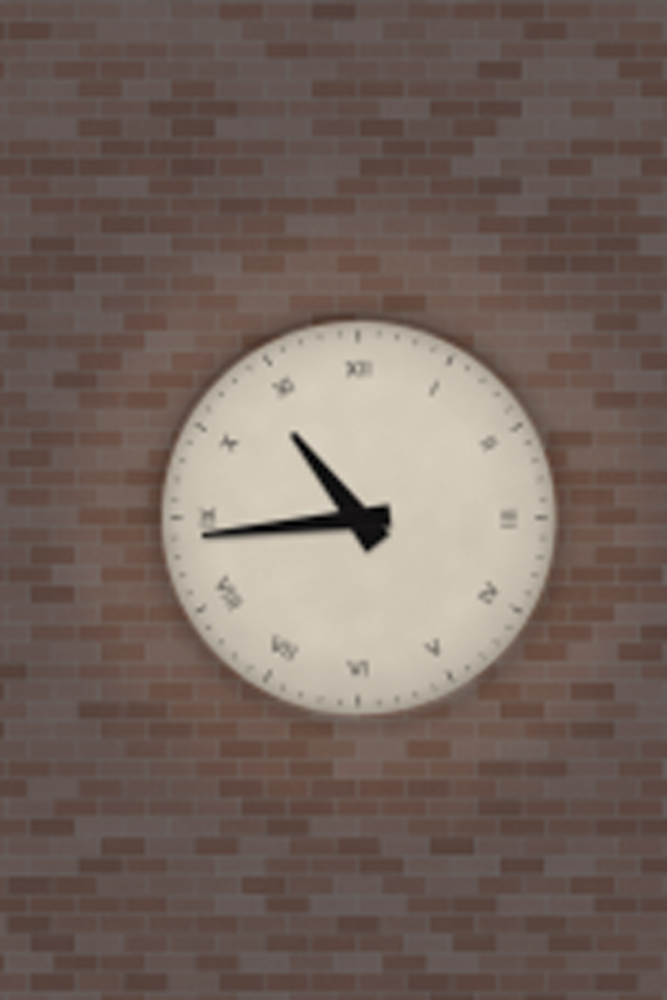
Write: 10:44
